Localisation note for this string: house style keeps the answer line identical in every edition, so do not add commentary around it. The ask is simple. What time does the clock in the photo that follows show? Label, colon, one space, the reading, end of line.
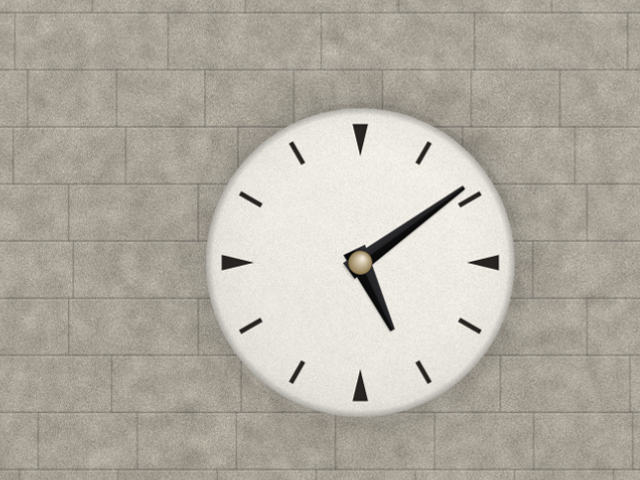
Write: 5:09
